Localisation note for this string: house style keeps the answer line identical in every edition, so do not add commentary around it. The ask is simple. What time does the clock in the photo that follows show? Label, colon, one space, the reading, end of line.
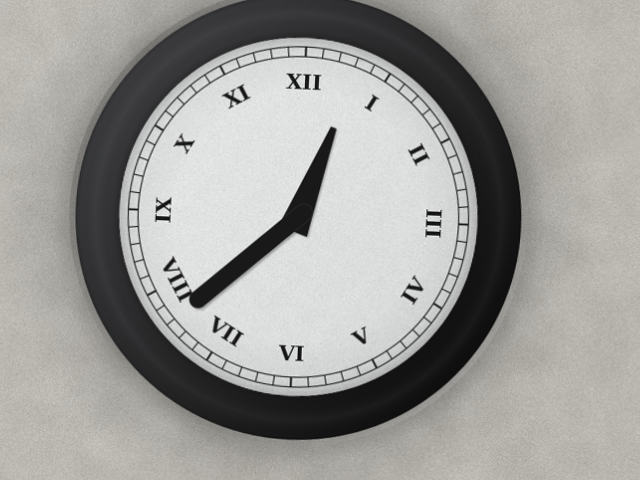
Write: 12:38
